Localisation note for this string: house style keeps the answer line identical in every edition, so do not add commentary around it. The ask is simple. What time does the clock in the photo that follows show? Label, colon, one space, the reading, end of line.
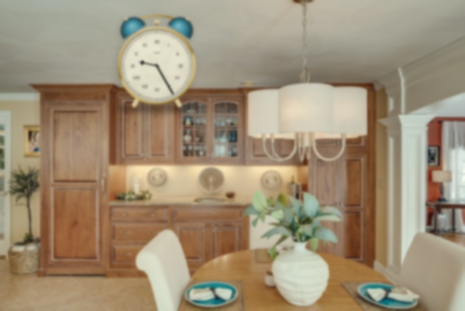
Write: 9:25
